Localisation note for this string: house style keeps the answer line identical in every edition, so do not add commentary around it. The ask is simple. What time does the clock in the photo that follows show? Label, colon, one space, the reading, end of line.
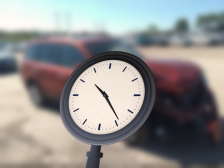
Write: 10:24
